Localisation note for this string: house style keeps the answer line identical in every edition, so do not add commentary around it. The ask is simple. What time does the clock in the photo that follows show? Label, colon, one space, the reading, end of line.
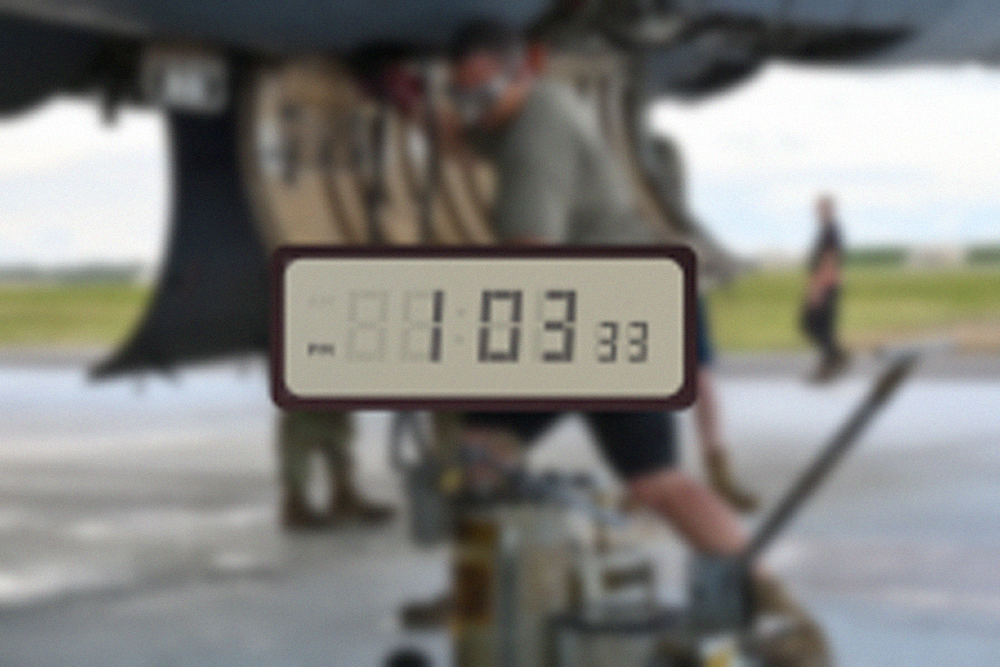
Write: 1:03:33
